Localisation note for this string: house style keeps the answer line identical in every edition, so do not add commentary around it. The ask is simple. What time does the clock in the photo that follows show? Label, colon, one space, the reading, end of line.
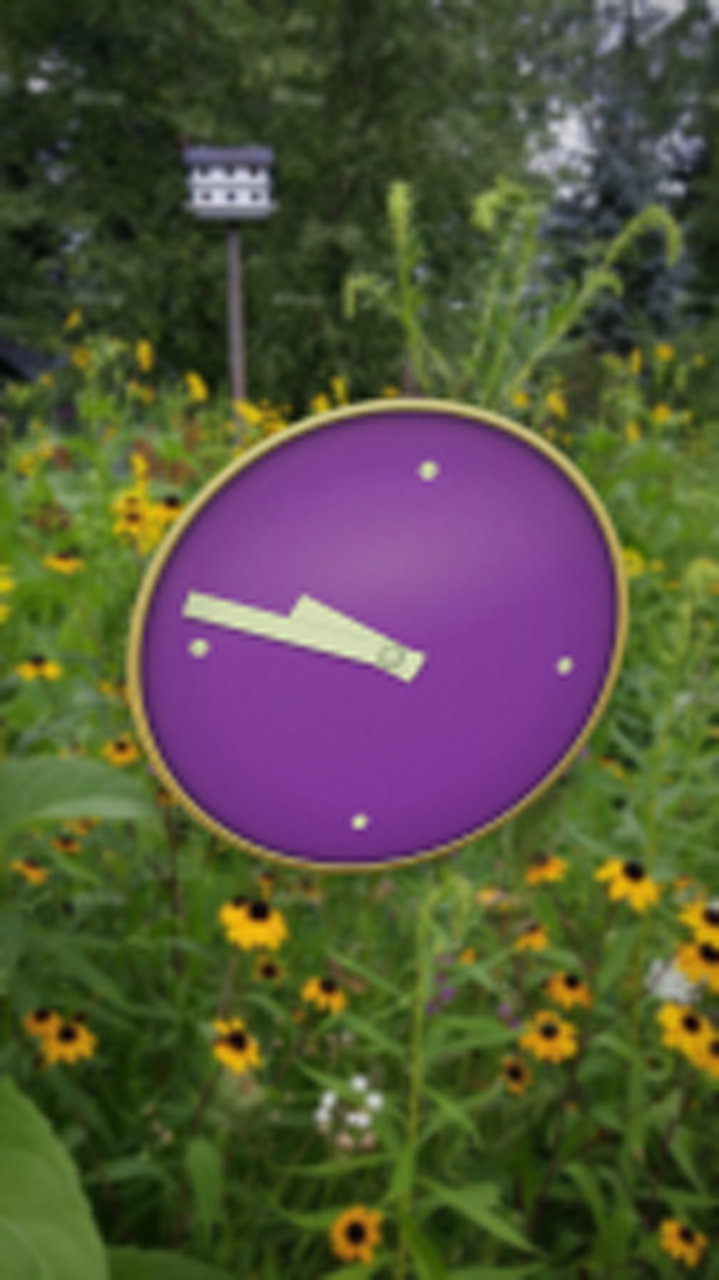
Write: 9:47
